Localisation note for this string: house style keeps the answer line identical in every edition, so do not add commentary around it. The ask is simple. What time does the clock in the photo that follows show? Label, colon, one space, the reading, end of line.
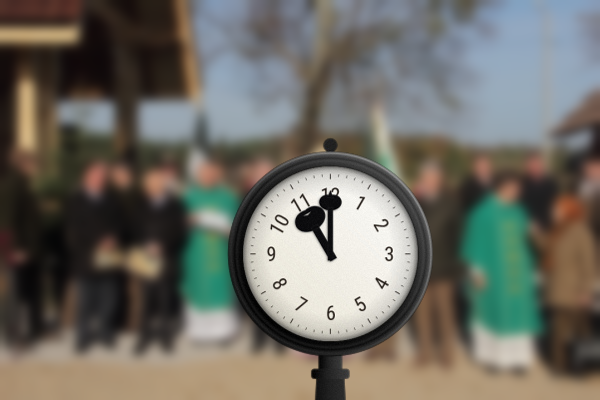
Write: 11:00
